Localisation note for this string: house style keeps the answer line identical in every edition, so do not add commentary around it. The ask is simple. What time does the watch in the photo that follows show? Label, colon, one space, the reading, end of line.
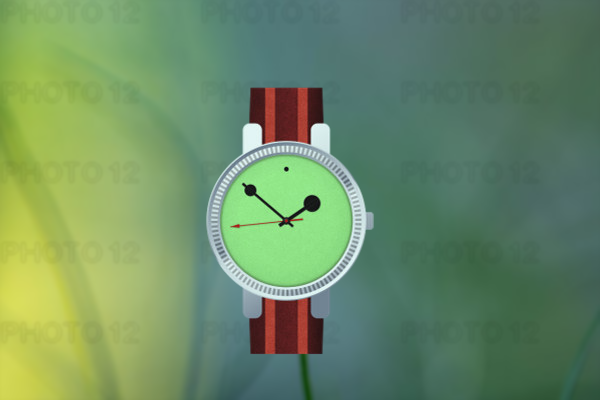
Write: 1:51:44
